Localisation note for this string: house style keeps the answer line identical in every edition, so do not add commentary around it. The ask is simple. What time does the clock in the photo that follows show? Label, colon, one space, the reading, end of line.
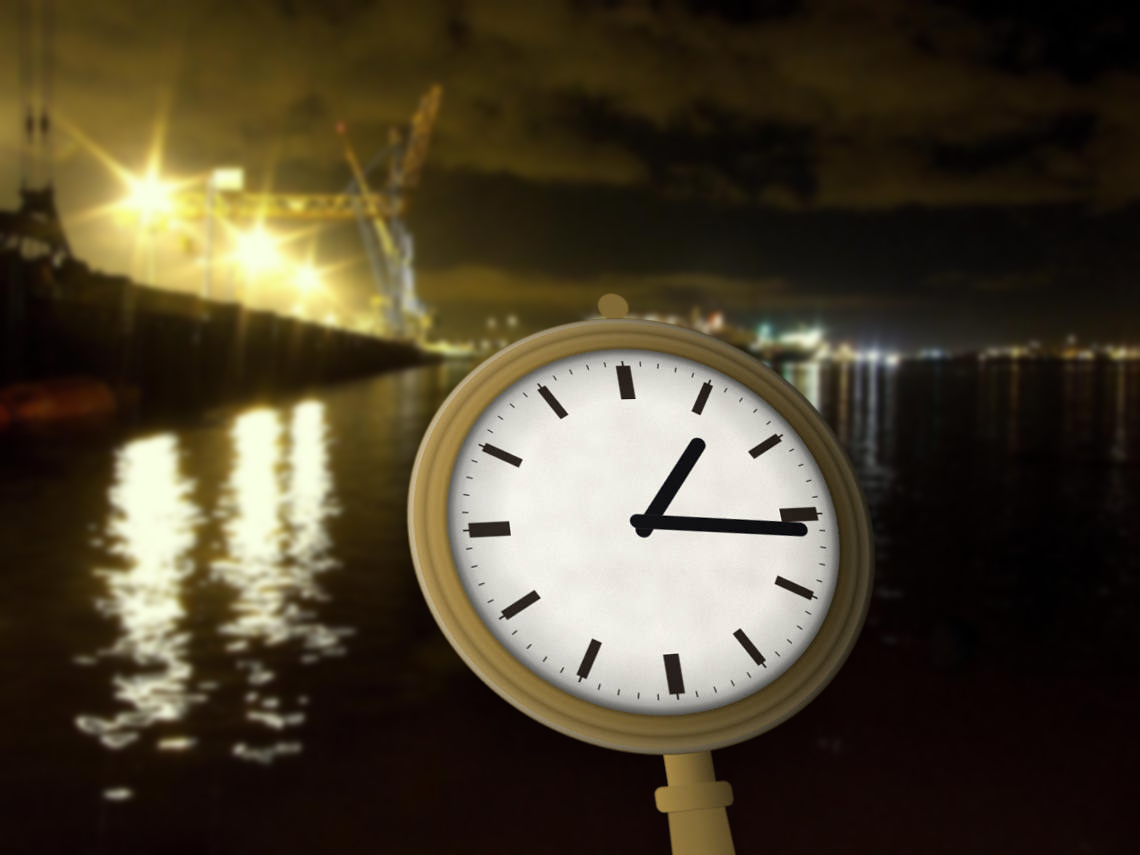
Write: 1:16
